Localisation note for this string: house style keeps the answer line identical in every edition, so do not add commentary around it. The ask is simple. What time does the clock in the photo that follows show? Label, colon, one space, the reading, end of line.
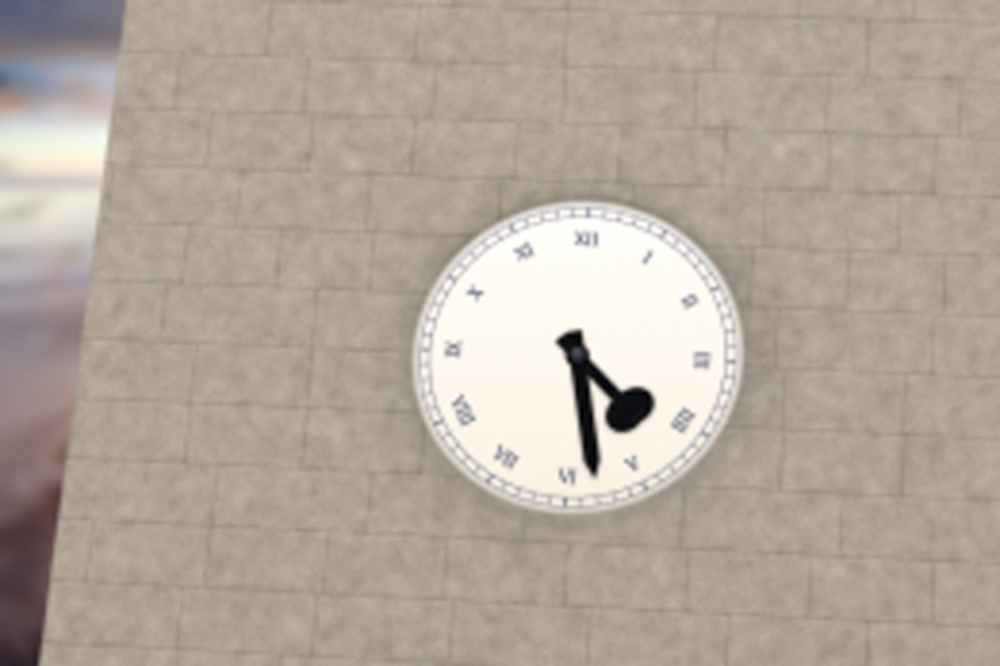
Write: 4:28
